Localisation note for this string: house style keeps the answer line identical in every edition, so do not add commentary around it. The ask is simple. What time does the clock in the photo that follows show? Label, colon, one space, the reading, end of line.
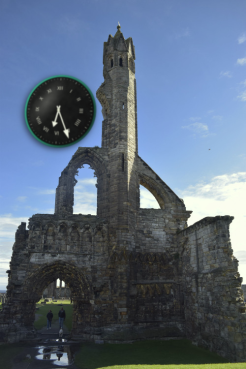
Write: 6:26
